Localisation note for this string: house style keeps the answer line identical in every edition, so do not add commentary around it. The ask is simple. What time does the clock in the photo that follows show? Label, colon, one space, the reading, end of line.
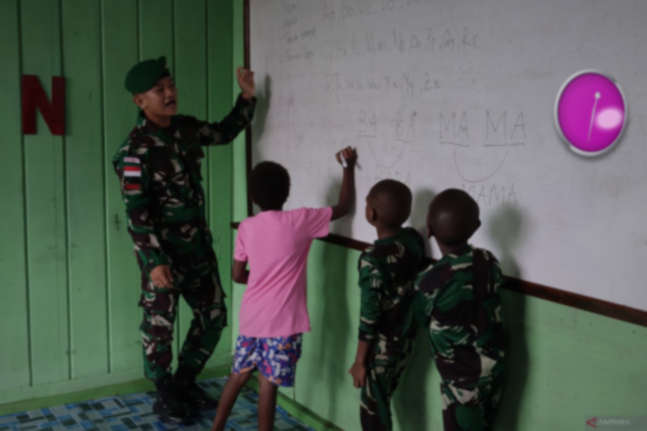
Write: 12:32
